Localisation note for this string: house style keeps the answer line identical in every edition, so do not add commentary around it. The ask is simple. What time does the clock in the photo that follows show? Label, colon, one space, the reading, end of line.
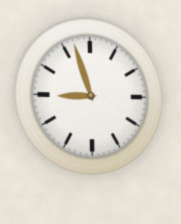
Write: 8:57
